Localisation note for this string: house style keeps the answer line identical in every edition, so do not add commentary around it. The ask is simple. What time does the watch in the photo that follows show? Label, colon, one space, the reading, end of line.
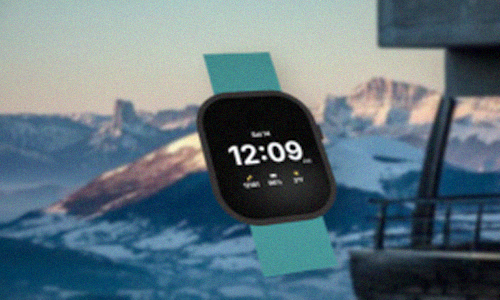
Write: 12:09
